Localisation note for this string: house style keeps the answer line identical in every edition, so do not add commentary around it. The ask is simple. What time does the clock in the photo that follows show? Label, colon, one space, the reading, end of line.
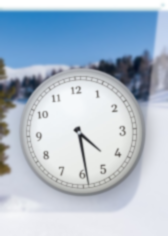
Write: 4:29
